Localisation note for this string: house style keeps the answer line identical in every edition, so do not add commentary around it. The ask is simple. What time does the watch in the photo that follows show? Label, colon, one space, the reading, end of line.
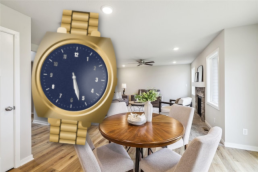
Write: 5:27
